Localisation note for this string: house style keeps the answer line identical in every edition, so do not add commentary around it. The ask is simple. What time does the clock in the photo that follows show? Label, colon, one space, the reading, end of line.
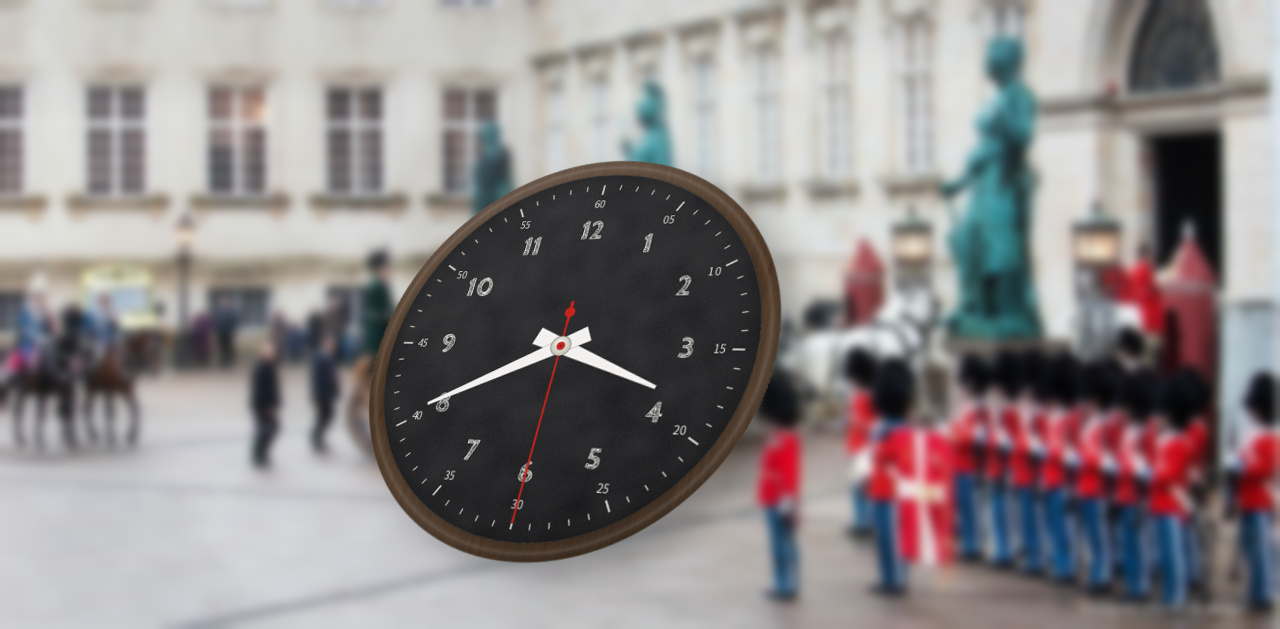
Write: 3:40:30
